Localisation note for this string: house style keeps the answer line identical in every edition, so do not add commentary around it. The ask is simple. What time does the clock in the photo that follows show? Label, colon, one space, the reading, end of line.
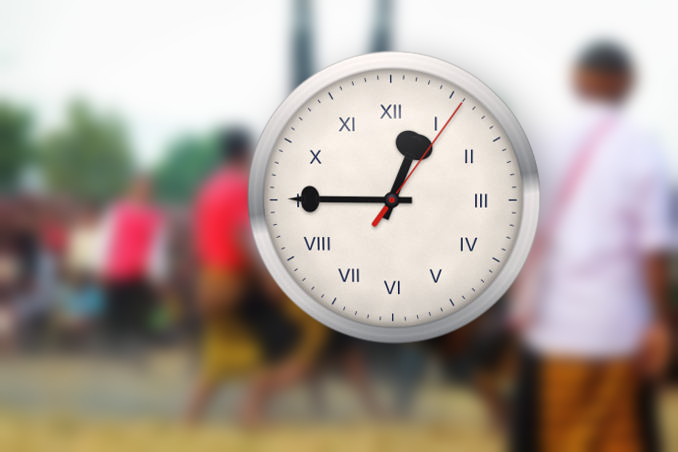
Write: 12:45:06
